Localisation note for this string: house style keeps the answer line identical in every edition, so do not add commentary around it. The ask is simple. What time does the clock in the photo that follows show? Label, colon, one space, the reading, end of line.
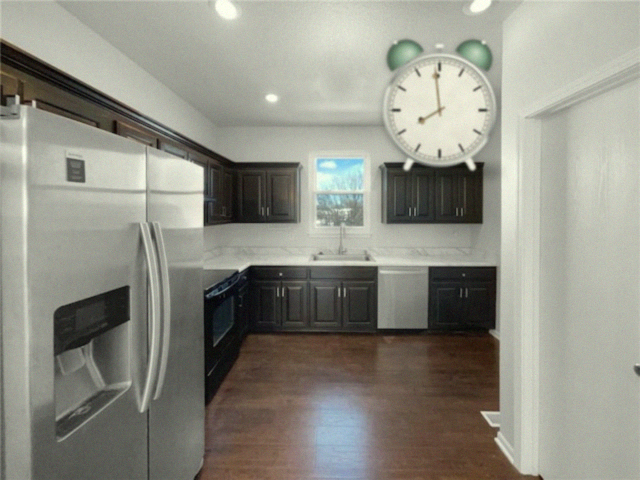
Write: 7:59
